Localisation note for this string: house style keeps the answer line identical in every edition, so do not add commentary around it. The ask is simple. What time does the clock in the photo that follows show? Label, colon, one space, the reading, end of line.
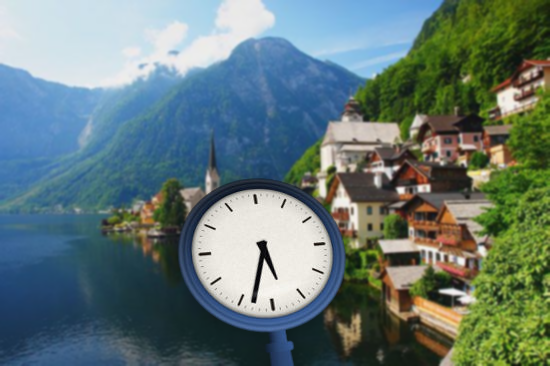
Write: 5:33
